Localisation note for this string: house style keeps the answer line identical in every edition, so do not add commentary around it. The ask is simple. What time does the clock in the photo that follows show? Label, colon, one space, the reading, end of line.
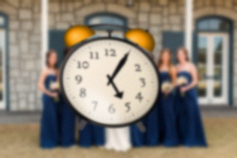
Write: 5:05
